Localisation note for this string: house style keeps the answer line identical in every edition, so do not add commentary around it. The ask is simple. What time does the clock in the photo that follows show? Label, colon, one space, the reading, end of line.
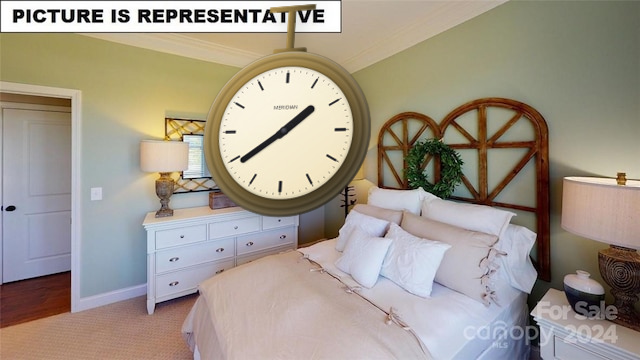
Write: 1:39
